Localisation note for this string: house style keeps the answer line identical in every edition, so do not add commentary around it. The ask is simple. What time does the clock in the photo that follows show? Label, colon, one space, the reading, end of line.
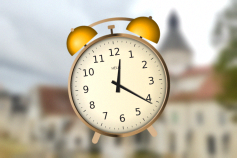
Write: 12:21
